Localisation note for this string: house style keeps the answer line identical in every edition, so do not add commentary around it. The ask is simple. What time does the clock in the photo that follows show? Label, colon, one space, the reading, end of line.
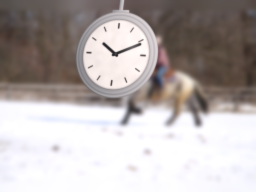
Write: 10:11
